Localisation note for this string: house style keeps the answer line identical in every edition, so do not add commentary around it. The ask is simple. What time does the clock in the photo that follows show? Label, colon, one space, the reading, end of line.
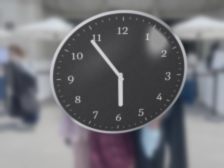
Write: 5:54
